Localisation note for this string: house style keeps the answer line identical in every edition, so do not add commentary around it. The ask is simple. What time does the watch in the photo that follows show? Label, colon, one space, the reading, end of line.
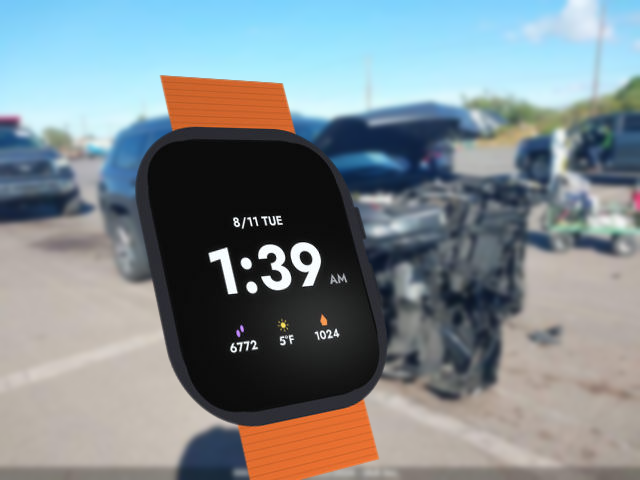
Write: 1:39
